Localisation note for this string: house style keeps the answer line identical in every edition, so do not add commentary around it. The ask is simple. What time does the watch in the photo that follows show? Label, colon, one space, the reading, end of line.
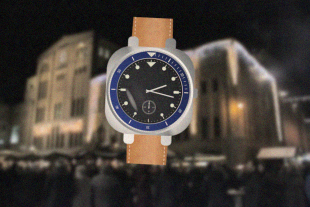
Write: 2:17
